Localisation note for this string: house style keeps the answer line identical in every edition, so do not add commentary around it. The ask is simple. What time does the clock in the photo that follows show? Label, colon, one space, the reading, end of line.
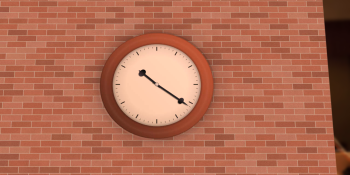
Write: 10:21
